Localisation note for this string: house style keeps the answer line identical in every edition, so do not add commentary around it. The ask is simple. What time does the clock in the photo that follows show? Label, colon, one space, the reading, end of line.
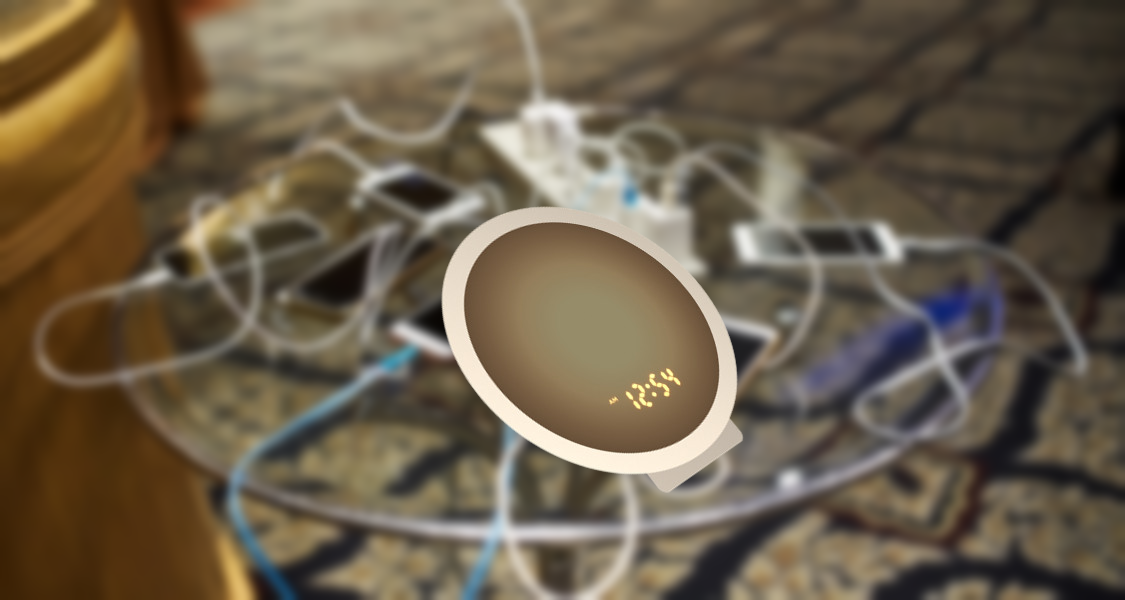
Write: 12:54
